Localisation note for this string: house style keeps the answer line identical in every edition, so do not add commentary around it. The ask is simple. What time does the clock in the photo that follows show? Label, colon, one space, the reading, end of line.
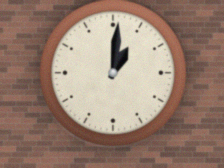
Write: 1:01
